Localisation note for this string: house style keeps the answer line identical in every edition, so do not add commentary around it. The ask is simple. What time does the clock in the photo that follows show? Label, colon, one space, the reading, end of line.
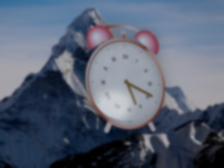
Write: 5:19
